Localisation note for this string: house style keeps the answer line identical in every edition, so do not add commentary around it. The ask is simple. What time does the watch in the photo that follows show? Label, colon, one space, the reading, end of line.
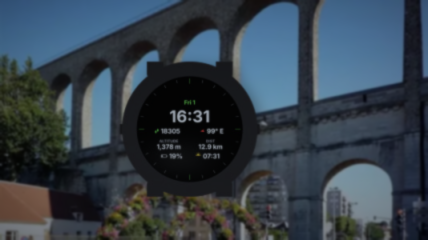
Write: 16:31
